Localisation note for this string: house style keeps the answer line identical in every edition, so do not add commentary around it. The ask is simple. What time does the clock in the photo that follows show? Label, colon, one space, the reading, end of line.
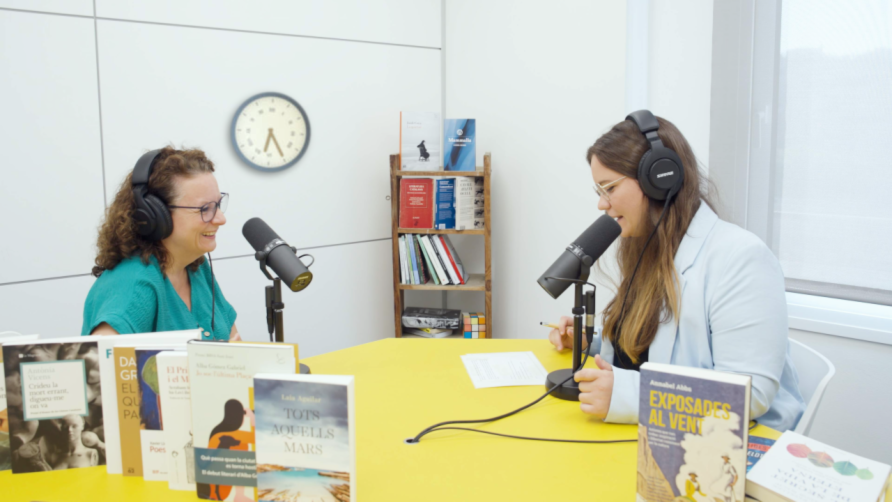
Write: 6:25
